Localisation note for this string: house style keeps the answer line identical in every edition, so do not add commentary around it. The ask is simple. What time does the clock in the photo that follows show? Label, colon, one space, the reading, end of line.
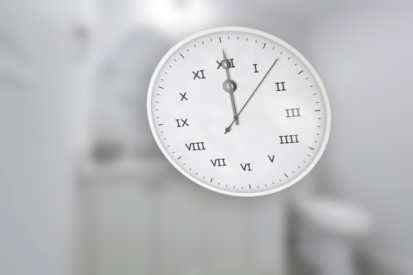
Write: 12:00:07
